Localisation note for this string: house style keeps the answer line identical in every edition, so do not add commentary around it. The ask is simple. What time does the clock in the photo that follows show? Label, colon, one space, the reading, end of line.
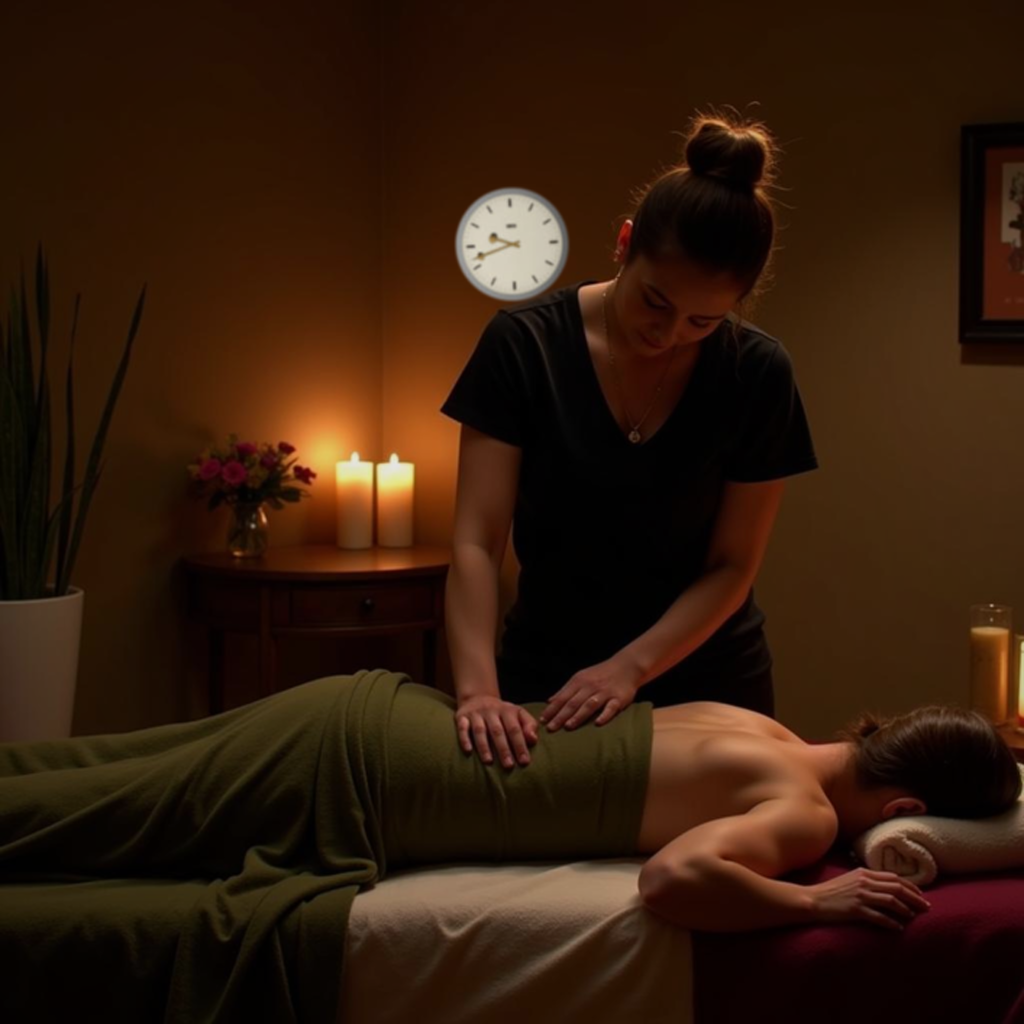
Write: 9:42
